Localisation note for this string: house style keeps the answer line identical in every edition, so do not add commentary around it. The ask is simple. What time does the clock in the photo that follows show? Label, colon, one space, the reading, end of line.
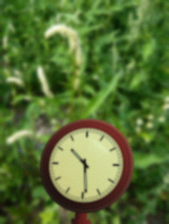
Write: 10:29
